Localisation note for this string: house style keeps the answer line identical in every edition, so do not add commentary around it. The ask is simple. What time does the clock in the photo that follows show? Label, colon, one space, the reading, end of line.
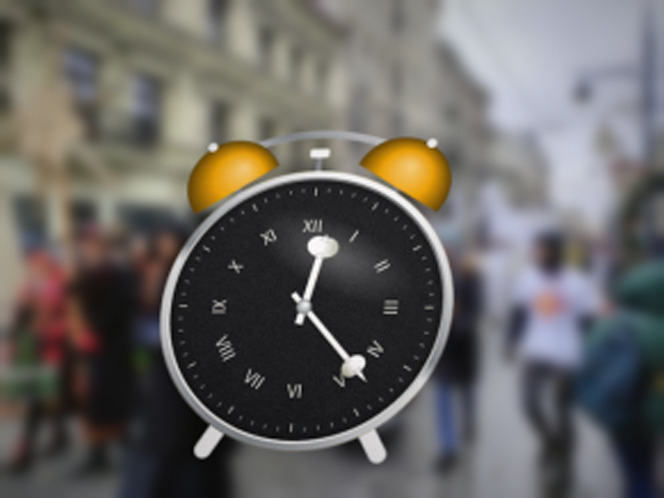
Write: 12:23
